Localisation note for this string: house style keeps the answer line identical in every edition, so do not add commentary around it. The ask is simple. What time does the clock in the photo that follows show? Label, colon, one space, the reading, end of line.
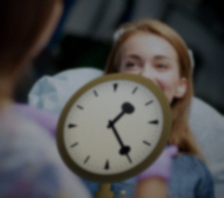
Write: 1:25
